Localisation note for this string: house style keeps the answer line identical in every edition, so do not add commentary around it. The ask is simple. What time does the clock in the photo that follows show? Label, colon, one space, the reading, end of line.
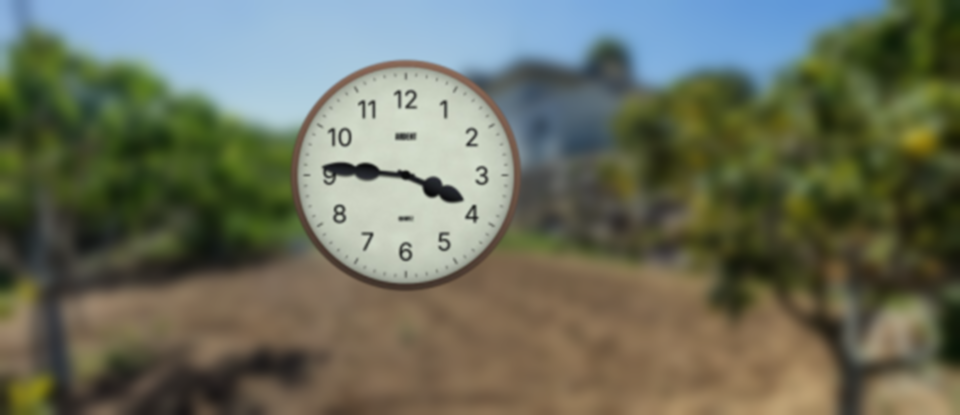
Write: 3:46
